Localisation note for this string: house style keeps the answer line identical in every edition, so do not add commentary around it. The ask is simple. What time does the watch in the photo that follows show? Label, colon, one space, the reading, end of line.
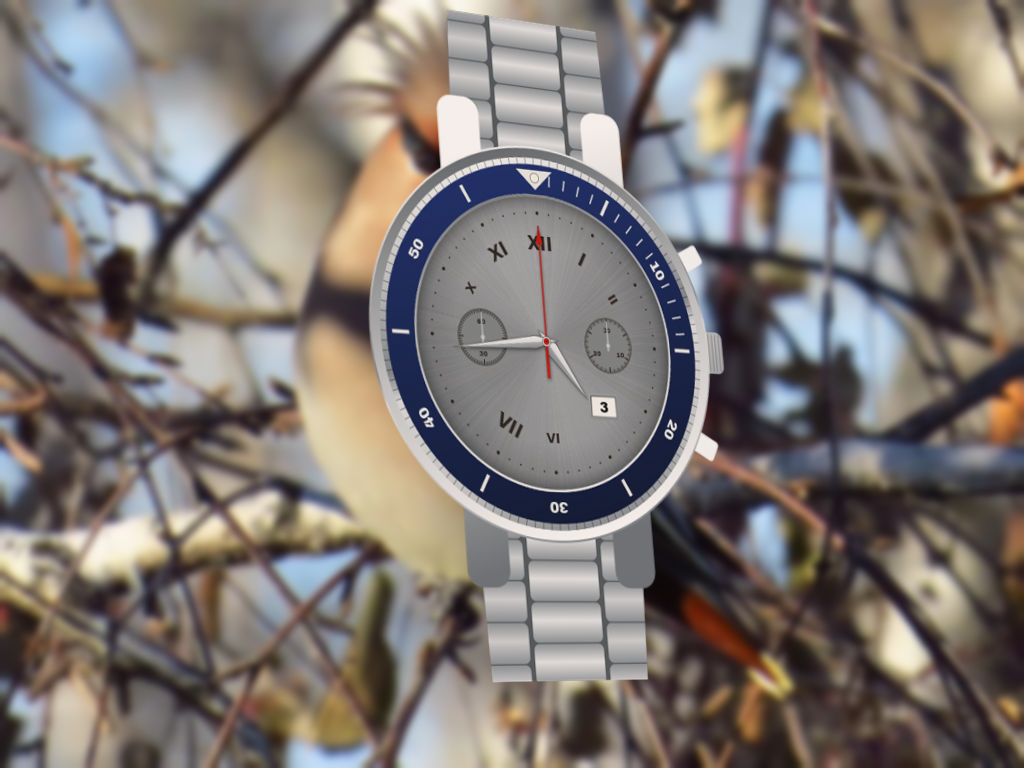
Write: 4:44
